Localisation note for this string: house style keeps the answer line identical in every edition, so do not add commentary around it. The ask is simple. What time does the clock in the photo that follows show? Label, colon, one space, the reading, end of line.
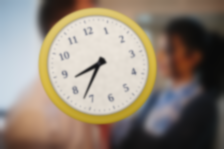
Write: 8:37
